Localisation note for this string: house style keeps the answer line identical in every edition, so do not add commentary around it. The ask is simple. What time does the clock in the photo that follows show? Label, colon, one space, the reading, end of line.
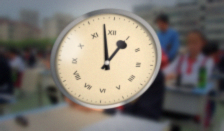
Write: 12:58
